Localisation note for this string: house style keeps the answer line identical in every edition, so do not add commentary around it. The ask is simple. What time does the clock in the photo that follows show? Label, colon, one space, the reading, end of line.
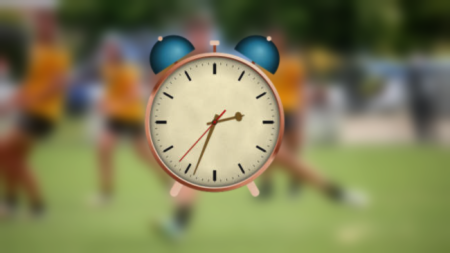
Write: 2:33:37
